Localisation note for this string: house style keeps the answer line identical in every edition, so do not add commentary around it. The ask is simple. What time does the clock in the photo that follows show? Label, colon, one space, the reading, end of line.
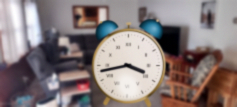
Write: 3:43
